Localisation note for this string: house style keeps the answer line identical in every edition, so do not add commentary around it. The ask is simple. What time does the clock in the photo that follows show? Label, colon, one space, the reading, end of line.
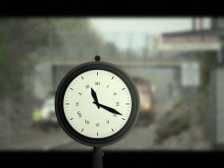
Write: 11:19
